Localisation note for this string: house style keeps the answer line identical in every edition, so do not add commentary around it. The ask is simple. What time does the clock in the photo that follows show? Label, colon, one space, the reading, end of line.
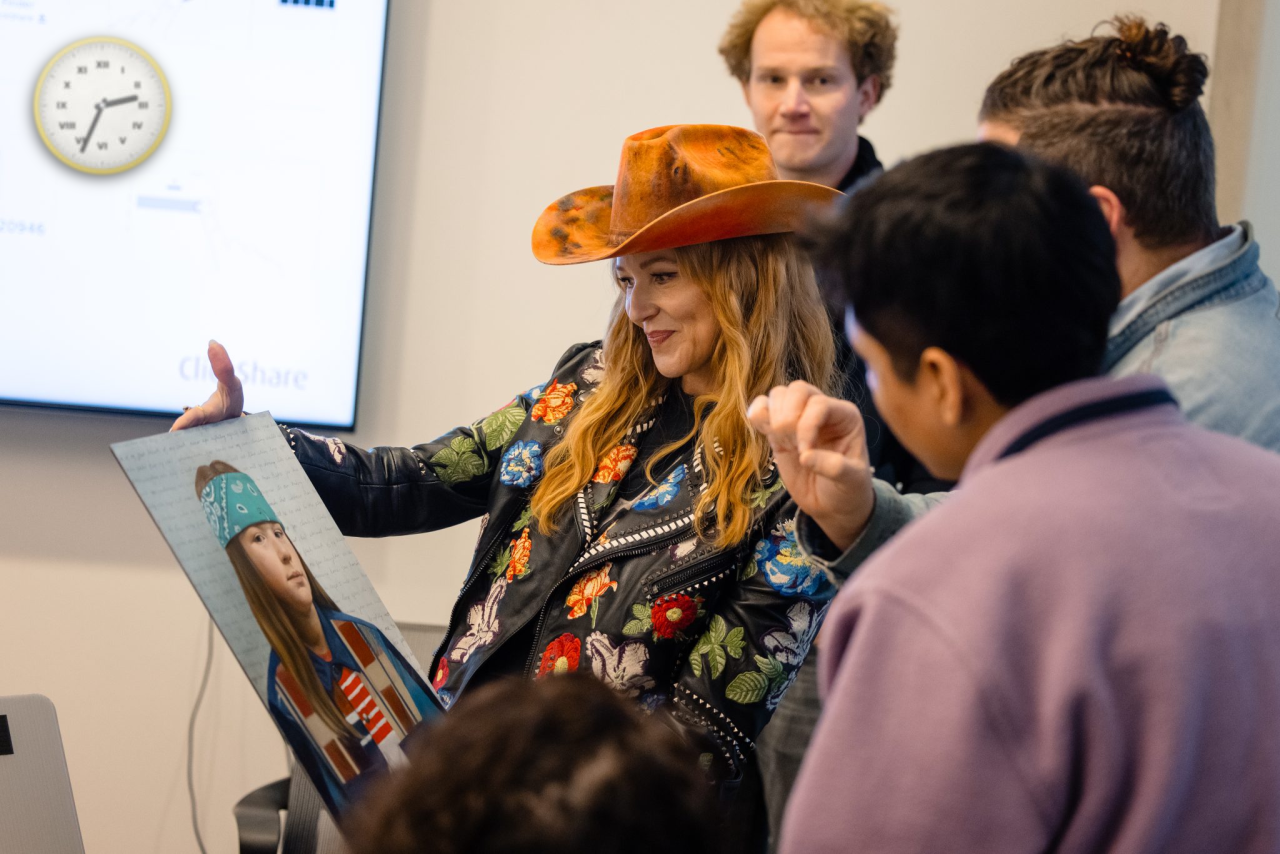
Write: 2:34
